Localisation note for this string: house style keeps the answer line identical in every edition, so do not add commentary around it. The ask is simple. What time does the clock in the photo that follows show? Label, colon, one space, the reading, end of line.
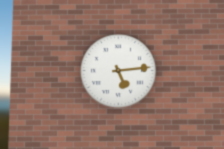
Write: 5:14
